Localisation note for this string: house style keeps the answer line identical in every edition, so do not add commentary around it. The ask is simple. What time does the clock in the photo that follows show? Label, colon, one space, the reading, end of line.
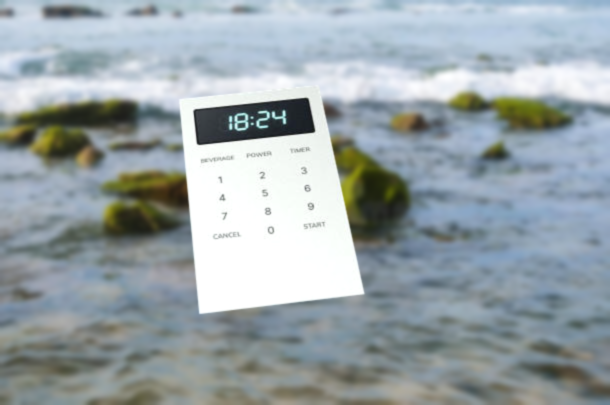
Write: 18:24
